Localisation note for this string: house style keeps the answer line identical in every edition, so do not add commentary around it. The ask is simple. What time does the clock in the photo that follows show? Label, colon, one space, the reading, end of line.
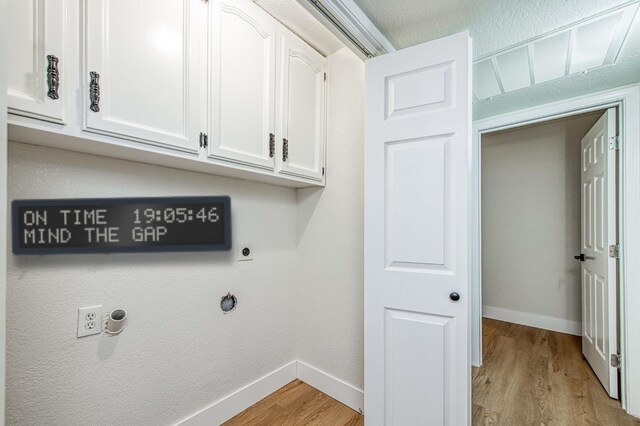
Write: 19:05:46
